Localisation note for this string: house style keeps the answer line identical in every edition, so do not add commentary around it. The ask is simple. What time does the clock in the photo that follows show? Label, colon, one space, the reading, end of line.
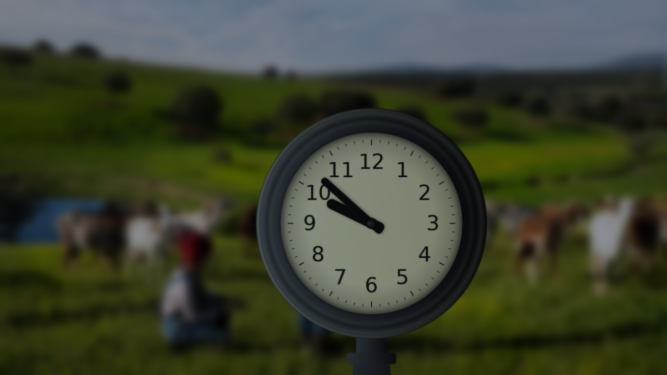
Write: 9:52
